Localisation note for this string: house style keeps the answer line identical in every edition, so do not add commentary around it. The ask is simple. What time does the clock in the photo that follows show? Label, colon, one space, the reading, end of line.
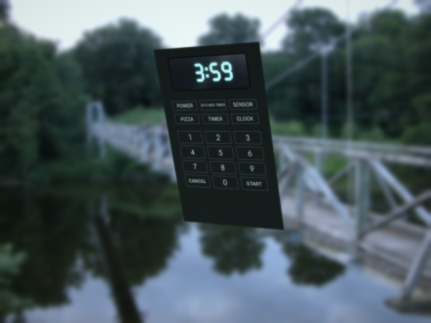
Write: 3:59
